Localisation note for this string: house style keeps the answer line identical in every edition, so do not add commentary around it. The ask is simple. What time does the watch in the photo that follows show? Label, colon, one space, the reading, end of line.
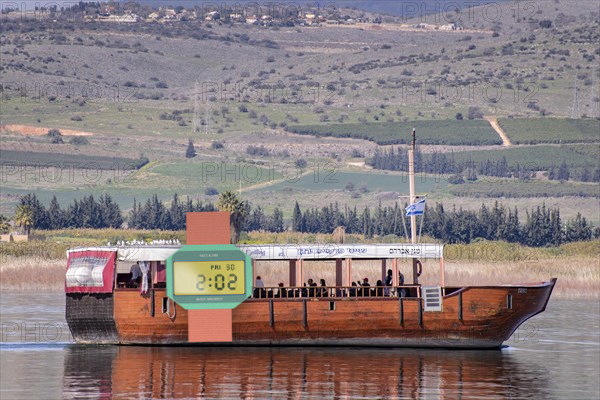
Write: 2:02
